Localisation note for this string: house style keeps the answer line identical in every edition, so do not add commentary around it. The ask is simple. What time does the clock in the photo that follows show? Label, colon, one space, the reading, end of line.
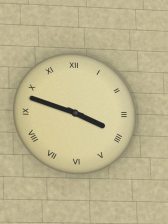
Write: 3:48
